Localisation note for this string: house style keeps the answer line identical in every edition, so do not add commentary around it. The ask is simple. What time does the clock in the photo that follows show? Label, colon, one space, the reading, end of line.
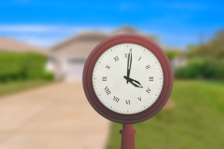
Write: 4:01
